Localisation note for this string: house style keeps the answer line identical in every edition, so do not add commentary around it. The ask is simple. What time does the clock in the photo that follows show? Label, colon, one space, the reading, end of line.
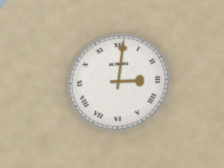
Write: 3:01
